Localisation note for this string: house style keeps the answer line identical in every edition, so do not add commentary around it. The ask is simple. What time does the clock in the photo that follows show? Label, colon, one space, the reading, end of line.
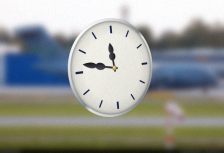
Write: 11:47
